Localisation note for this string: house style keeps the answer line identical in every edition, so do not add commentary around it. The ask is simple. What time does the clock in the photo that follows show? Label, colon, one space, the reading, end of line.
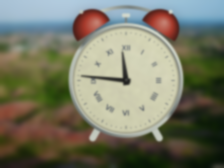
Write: 11:46
